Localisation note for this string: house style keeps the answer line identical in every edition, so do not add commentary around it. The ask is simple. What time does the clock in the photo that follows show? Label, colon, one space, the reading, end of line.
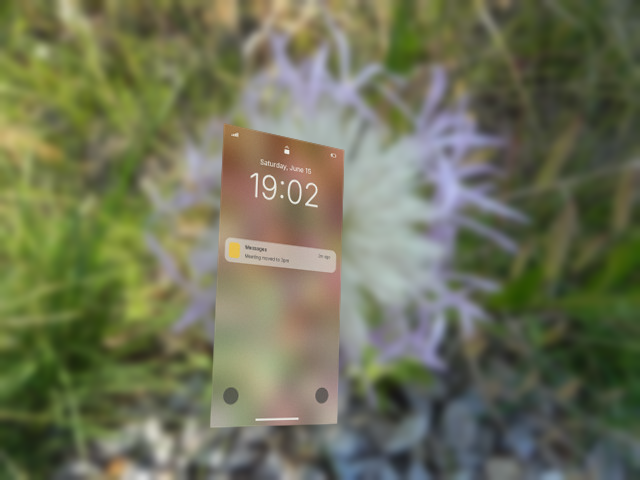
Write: 19:02
